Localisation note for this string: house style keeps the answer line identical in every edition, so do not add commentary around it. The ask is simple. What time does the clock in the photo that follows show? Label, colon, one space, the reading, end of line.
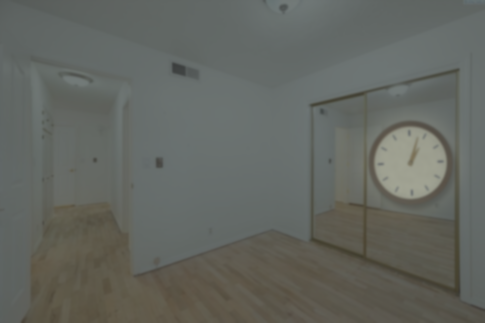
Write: 1:03
